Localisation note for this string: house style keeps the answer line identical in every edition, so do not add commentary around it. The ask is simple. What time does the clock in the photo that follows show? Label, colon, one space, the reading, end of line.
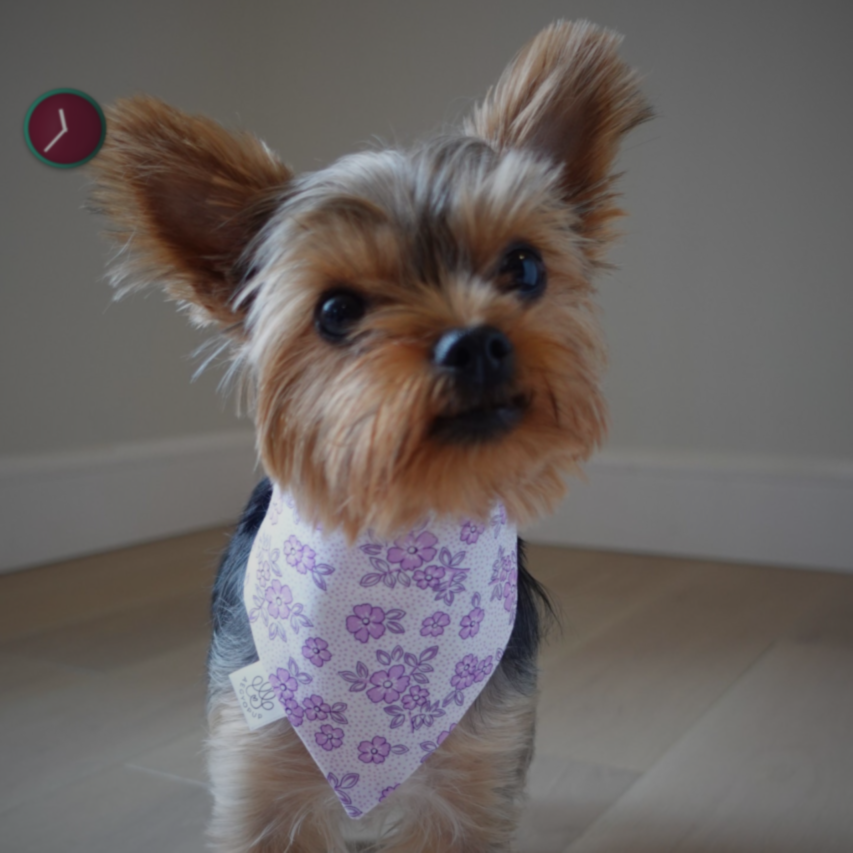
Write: 11:37
